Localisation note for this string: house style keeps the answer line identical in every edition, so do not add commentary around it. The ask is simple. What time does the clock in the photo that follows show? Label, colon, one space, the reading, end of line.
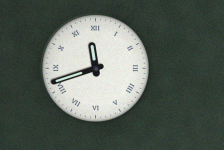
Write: 11:42
